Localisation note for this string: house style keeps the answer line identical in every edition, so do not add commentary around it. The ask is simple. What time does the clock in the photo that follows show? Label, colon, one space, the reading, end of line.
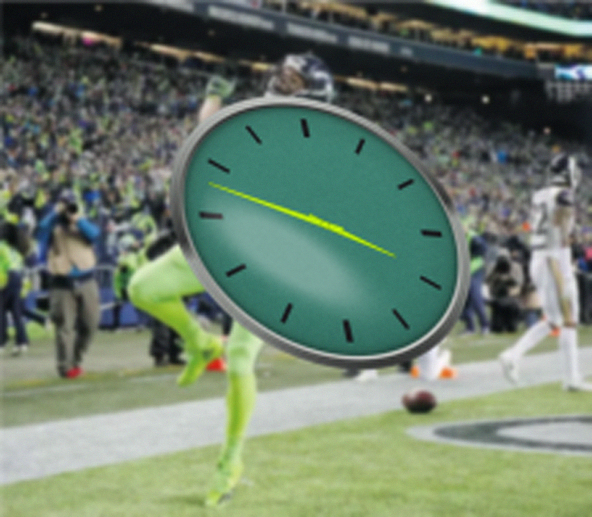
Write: 3:48
